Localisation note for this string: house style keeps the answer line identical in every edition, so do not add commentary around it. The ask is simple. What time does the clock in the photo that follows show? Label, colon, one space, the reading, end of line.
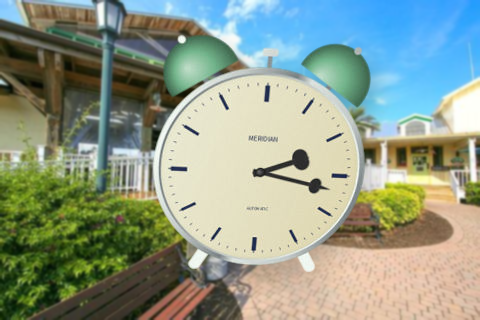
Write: 2:17
